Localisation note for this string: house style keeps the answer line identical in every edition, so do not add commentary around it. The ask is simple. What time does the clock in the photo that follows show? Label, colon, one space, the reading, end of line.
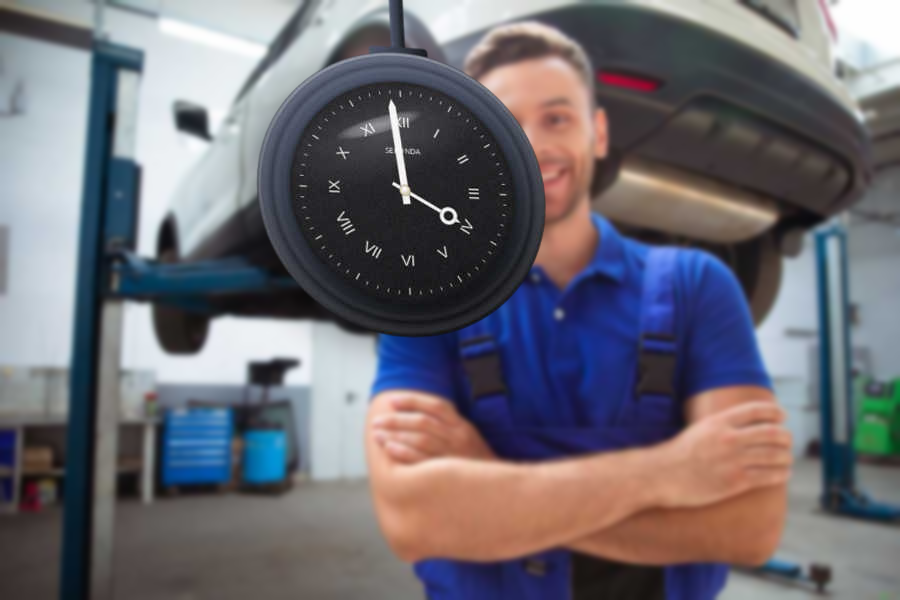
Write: 3:59
